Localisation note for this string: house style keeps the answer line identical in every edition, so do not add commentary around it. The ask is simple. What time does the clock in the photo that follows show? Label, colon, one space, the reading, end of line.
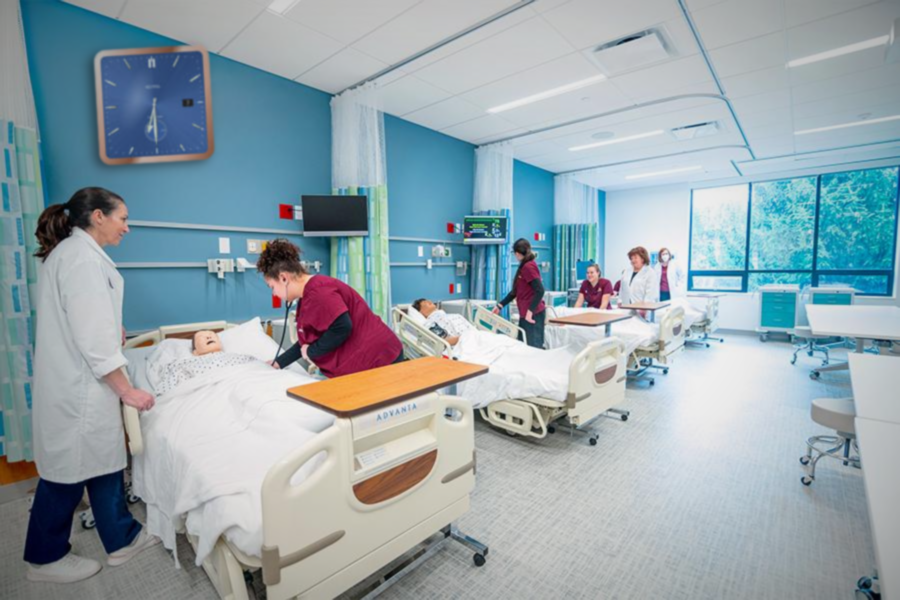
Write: 6:30
